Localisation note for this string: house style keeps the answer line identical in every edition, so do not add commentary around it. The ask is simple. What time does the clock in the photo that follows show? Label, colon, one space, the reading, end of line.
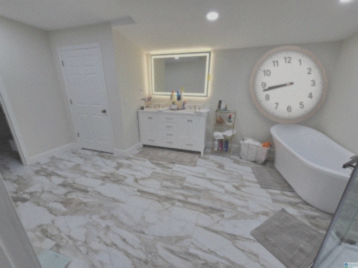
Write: 8:43
